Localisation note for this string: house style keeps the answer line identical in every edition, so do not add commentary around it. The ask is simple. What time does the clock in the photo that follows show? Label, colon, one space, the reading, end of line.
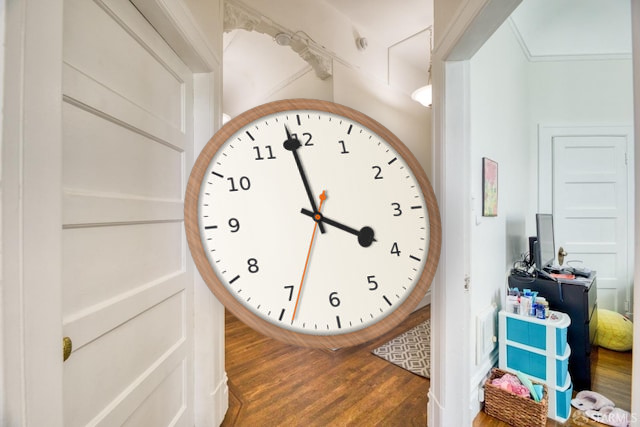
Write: 3:58:34
